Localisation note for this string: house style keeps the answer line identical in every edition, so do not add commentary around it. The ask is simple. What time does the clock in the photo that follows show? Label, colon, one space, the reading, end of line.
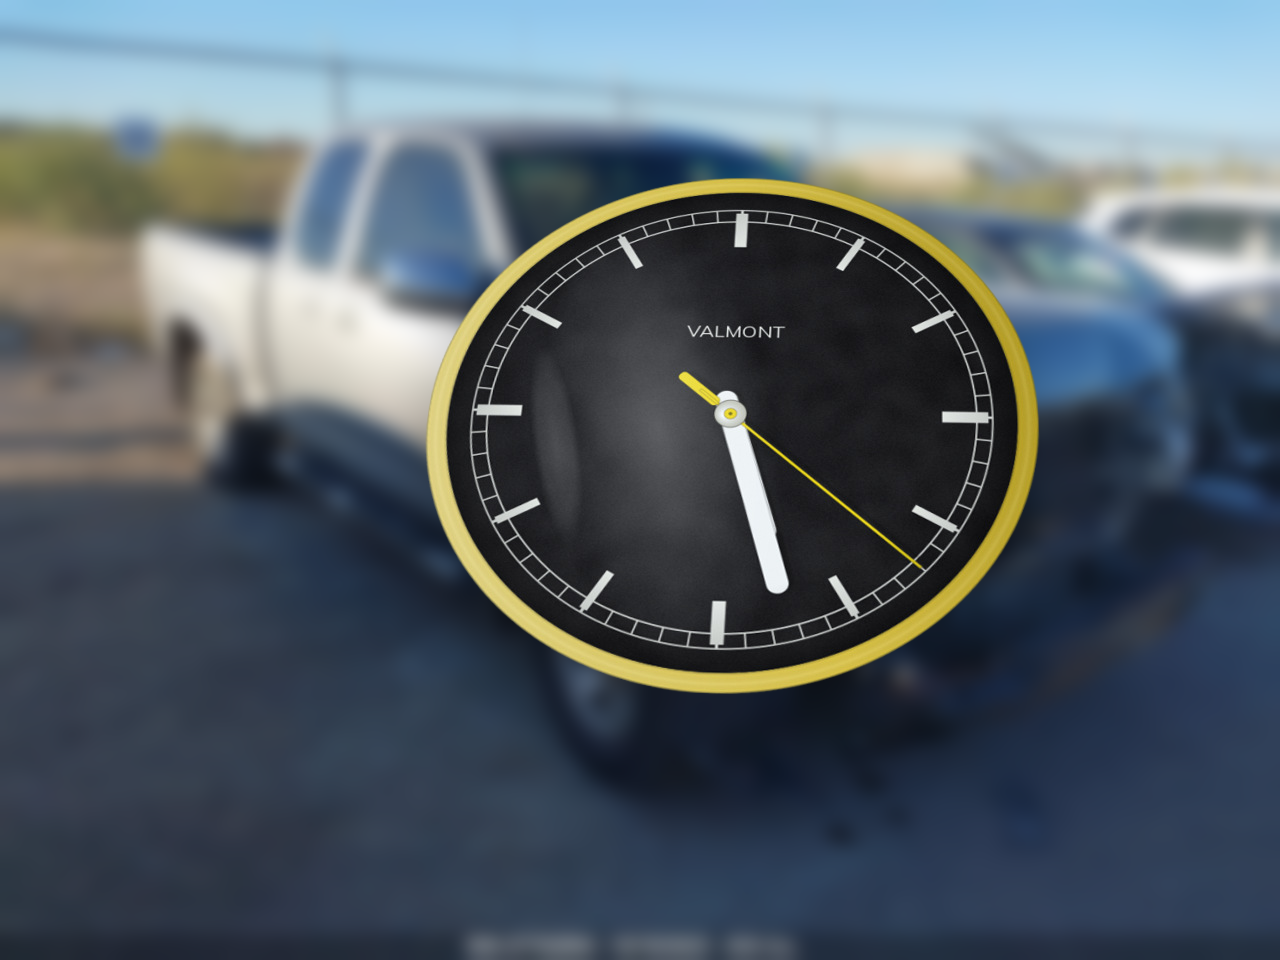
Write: 5:27:22
